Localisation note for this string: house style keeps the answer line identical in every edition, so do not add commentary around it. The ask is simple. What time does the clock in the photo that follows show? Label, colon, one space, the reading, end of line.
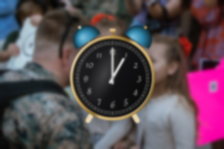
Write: 1:00
